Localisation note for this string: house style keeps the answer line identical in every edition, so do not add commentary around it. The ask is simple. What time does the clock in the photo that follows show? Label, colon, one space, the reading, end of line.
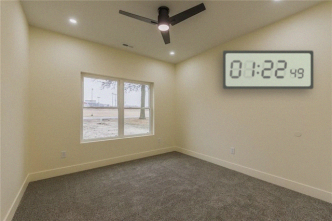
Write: 1:22:49
